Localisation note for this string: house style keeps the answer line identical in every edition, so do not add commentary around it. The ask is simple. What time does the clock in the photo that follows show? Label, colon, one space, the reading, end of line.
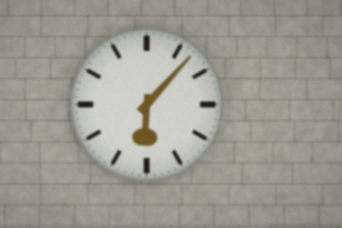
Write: 6:07
